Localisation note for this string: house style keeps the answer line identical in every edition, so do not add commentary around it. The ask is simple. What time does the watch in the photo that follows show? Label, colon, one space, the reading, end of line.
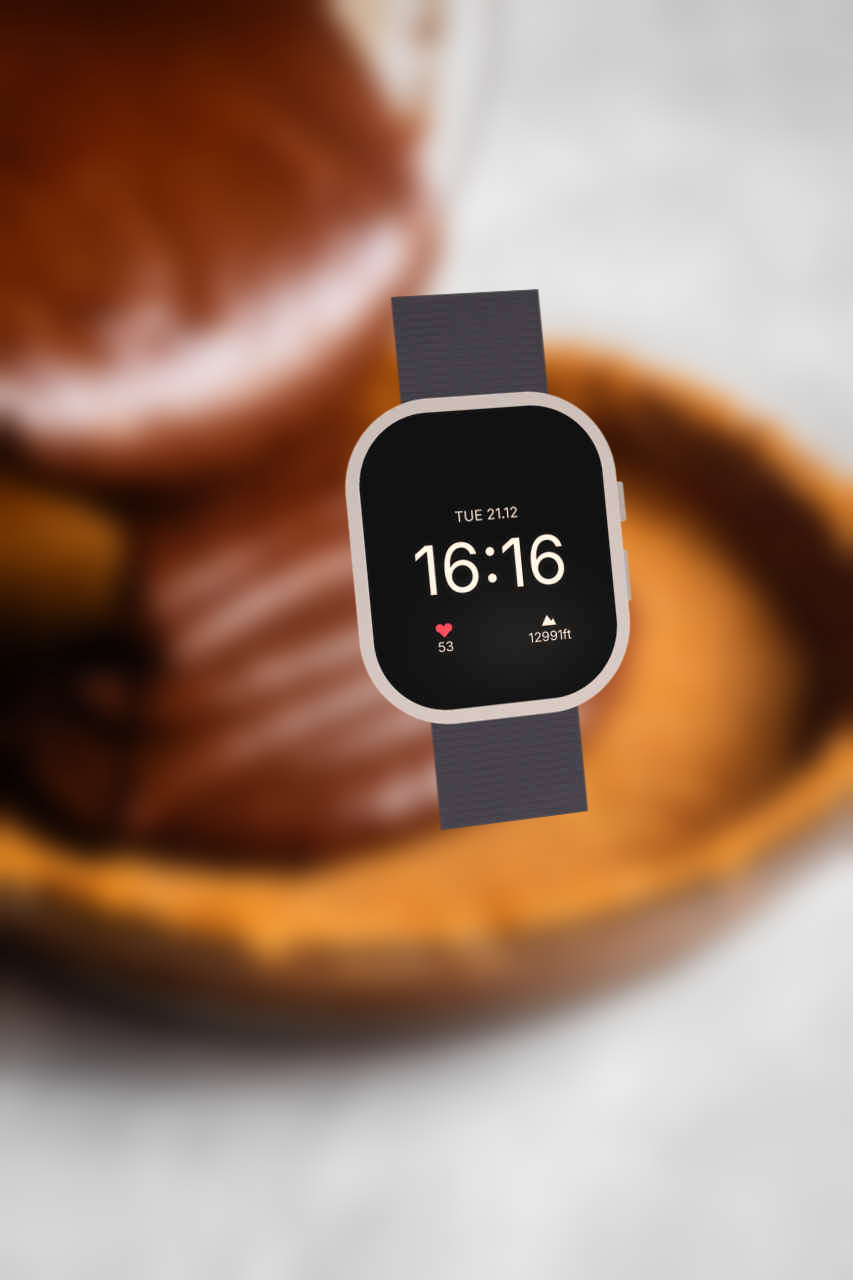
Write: 16:16
